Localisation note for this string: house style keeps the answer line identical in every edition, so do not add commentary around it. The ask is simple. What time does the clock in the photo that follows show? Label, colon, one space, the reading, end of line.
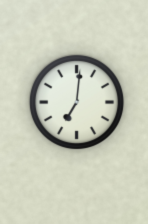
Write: 7:01
